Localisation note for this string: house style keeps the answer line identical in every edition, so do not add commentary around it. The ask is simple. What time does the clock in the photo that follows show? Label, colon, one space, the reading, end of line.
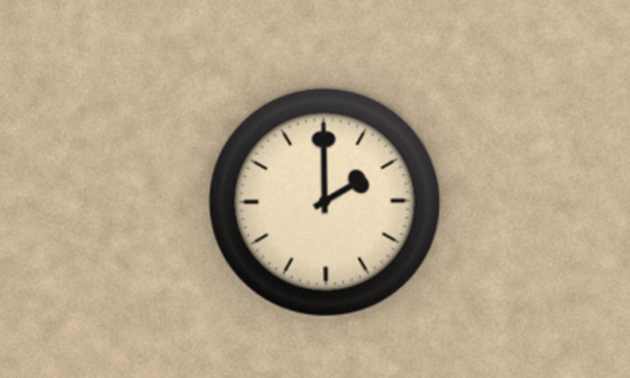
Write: 2:00
